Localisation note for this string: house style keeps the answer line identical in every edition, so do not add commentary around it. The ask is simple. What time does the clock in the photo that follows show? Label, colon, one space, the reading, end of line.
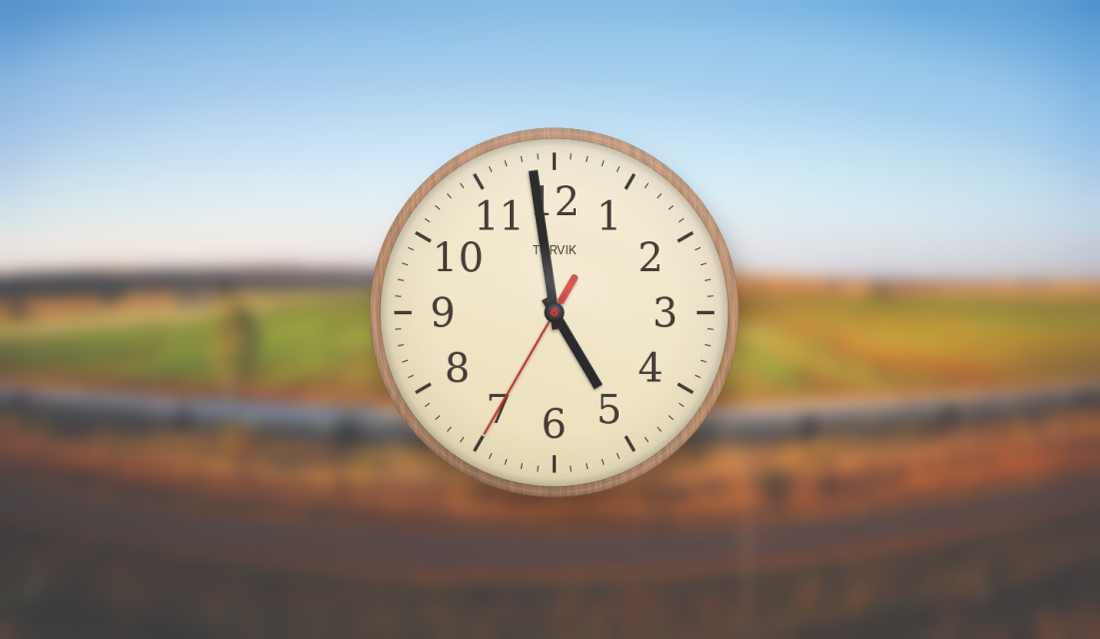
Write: 4:58:35
